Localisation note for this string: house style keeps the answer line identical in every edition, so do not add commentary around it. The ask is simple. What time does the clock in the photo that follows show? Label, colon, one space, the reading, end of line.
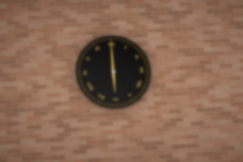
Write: 6:00
